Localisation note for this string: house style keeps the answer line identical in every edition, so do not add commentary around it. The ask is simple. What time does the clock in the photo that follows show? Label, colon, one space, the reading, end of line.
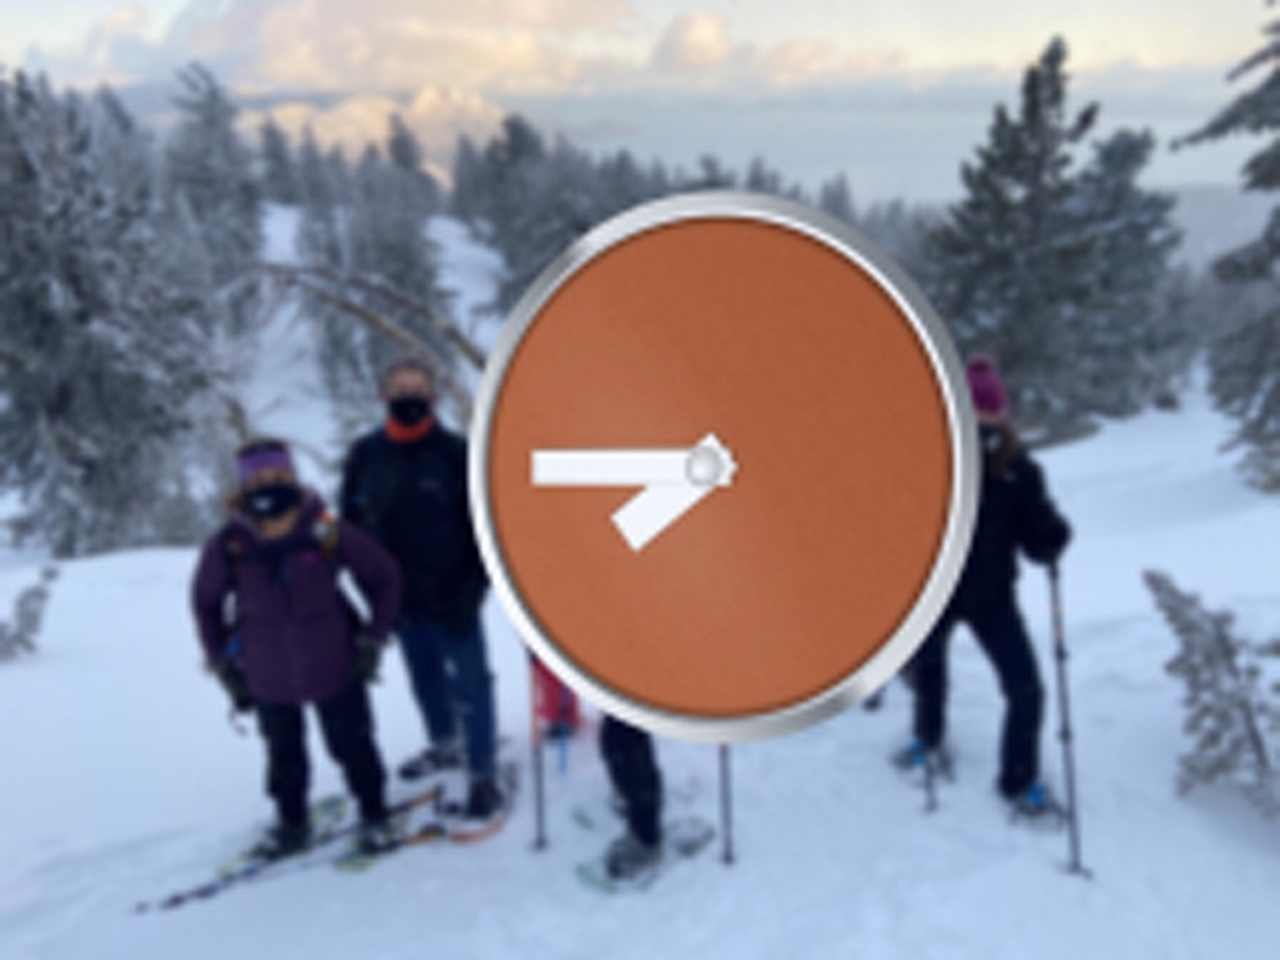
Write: 7:45
